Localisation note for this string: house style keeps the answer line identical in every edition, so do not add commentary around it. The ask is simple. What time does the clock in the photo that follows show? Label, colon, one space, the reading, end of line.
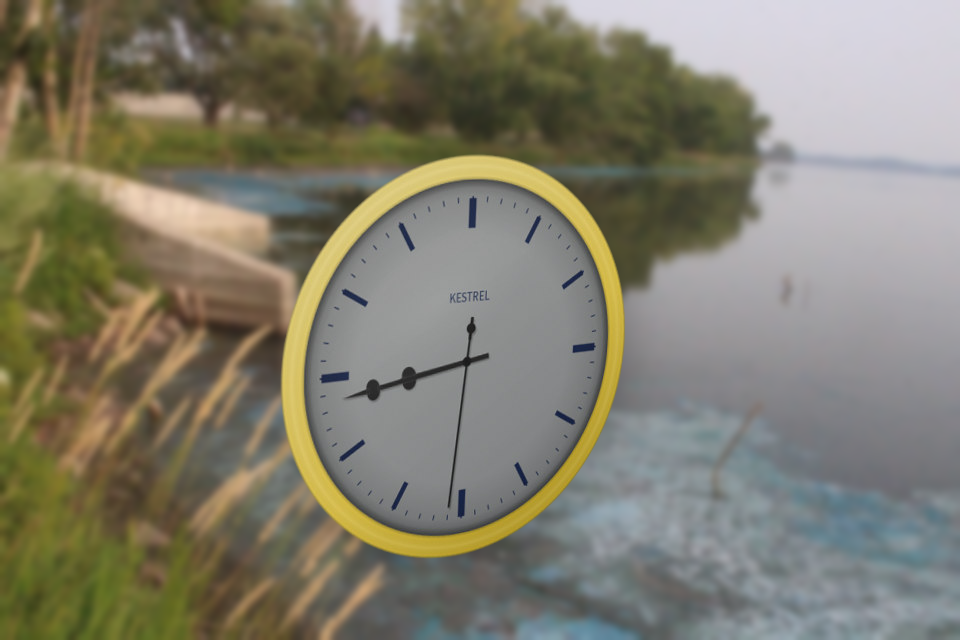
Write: 8:43:31
